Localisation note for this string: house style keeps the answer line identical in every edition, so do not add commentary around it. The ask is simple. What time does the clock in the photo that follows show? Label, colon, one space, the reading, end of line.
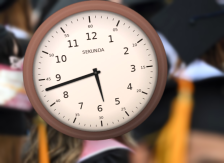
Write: 5:43
